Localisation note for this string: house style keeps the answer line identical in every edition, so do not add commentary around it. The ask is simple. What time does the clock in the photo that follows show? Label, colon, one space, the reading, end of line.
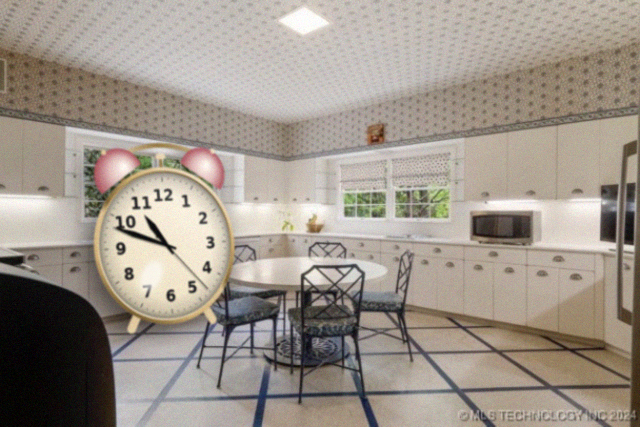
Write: 10:48:23
